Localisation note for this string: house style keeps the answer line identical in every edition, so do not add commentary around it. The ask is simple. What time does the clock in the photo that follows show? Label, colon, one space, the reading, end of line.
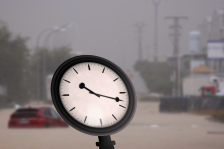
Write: 10:18
